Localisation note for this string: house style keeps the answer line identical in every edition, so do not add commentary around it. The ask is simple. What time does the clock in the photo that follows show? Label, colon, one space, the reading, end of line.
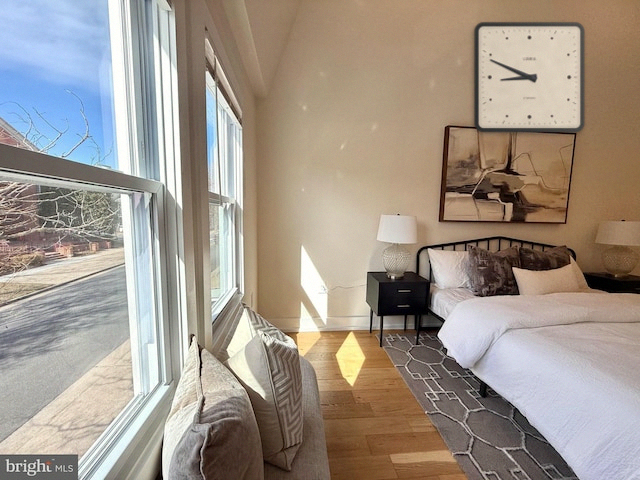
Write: 8:49
